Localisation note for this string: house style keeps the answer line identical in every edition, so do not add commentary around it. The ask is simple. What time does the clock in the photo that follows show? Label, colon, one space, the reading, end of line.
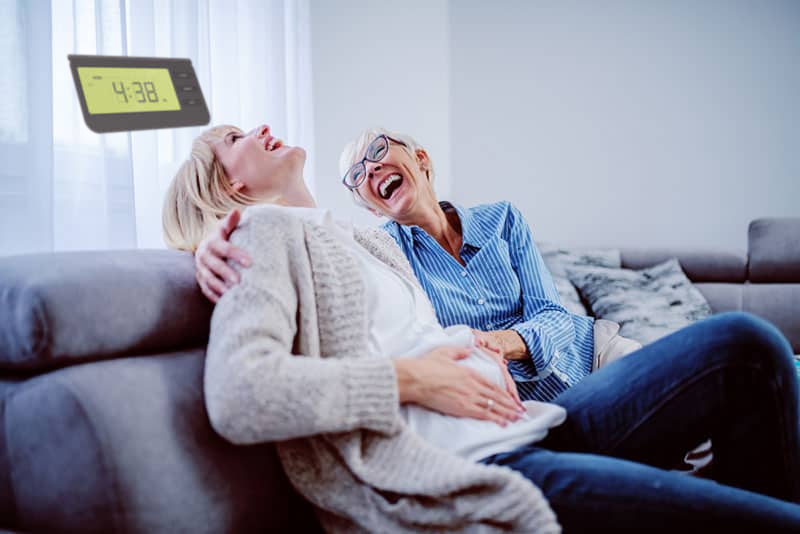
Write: 4:38
